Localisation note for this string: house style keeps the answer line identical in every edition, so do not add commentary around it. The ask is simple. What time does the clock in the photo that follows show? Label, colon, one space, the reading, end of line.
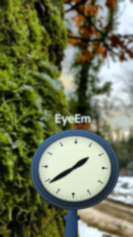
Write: 1:39
